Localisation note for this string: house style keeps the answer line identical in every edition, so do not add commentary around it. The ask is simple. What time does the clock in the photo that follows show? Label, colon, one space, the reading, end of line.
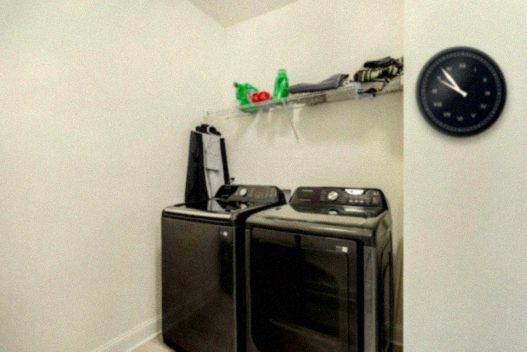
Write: 9:53
